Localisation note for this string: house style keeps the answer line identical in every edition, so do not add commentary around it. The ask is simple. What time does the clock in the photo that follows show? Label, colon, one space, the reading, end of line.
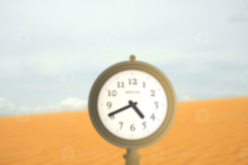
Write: 4:41
